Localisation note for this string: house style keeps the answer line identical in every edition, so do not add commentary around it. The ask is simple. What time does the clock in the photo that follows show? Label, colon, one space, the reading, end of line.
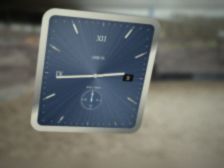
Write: 2:44
